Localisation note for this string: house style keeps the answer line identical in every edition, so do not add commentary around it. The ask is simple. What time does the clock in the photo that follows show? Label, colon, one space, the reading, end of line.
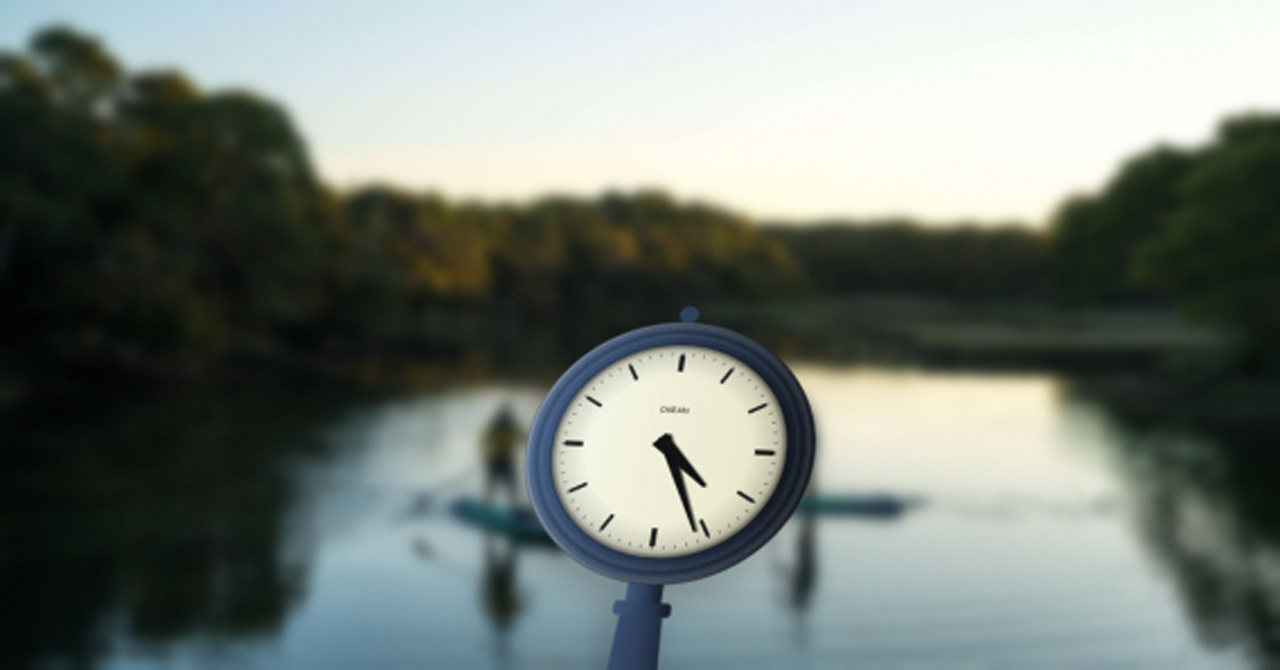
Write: 4:26
